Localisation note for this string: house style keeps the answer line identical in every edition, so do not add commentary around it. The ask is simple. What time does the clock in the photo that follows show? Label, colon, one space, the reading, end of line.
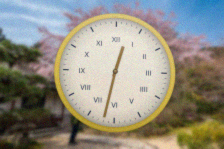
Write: 12:32
